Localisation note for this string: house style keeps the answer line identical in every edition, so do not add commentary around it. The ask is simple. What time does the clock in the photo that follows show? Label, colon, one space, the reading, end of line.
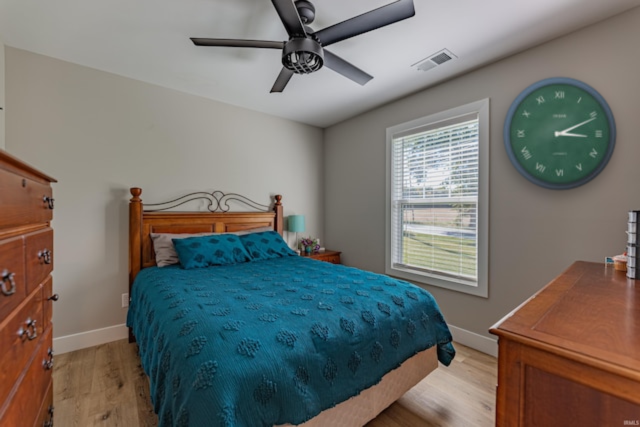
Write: 3:11
